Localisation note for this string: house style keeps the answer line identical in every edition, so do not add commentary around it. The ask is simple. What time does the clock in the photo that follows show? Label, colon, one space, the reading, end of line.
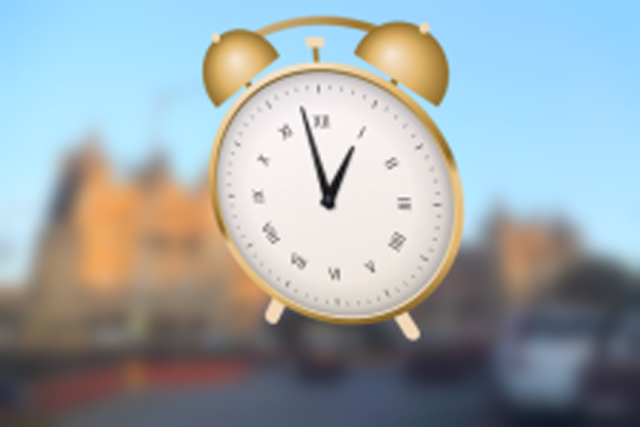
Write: 12:58
